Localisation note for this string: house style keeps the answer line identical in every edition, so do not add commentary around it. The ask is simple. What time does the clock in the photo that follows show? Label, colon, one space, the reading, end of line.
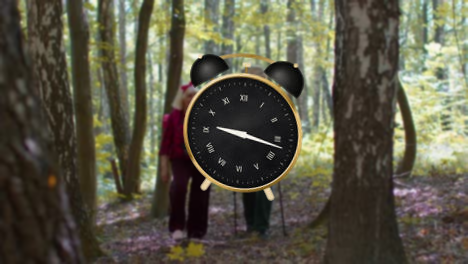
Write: 9:17
